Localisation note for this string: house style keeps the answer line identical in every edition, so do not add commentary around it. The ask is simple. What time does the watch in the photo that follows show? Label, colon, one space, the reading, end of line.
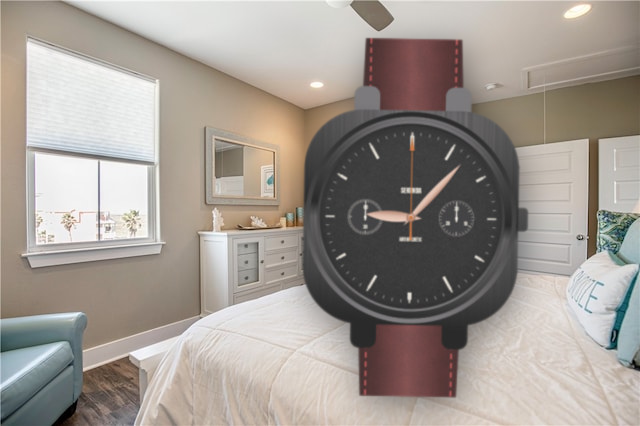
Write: 9:07
